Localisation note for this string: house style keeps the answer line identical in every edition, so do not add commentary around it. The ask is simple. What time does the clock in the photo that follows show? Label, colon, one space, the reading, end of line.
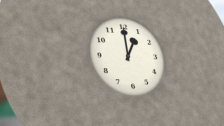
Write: 1:00
